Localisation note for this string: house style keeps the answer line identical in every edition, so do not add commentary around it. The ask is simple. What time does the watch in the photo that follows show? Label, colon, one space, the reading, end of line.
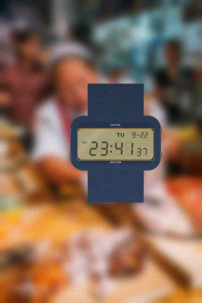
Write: 23:41:37
